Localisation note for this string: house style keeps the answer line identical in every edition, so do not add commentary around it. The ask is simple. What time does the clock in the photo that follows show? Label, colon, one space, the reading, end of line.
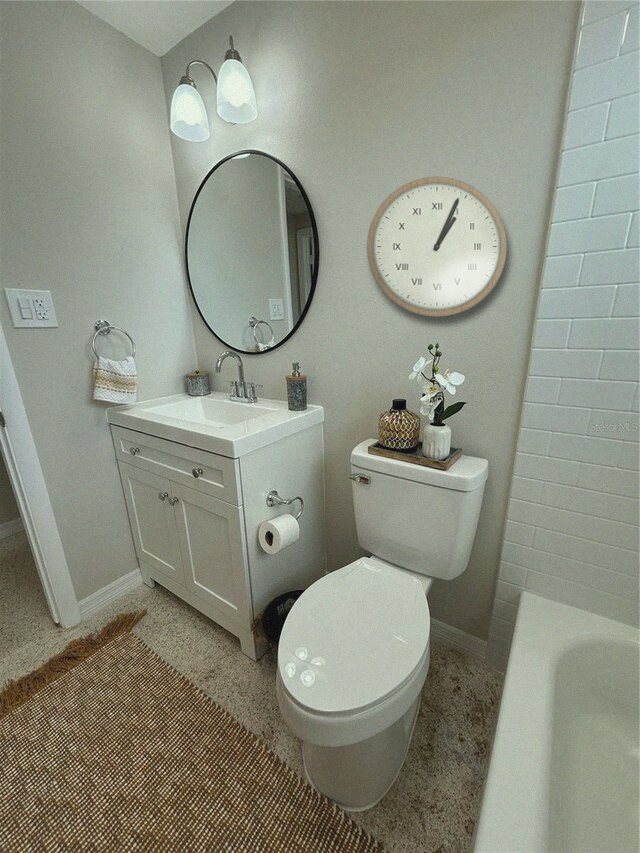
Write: 1:04
